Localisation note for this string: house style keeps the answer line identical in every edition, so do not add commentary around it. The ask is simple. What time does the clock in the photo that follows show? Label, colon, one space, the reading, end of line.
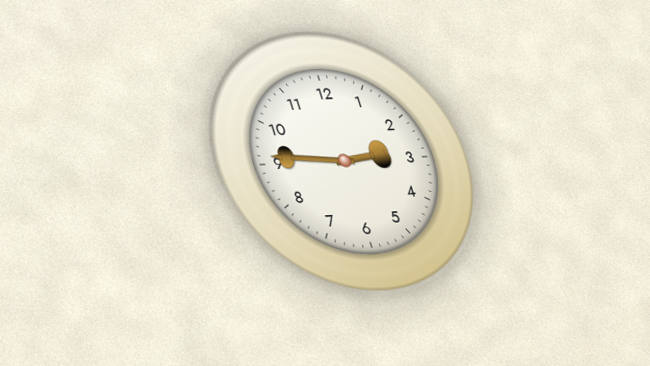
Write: 2:46
